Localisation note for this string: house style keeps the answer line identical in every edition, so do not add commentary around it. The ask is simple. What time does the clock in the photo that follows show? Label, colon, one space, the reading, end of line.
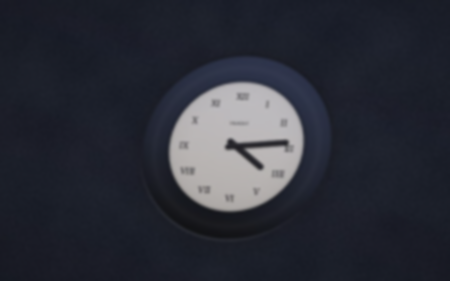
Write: 4:14
